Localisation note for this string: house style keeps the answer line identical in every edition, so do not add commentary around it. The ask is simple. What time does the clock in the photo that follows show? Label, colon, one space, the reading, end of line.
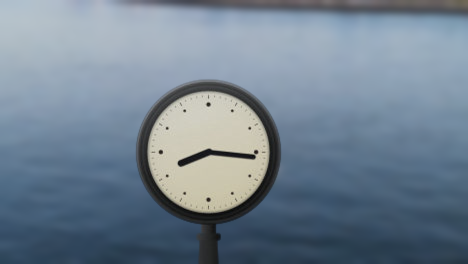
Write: 8:16
